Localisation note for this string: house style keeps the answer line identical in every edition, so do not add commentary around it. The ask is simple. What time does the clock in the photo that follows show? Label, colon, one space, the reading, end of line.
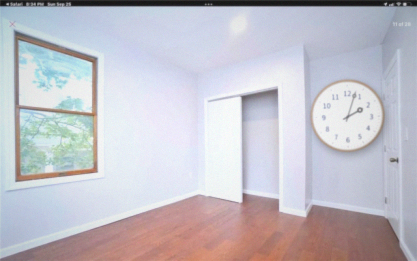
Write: 2:03
